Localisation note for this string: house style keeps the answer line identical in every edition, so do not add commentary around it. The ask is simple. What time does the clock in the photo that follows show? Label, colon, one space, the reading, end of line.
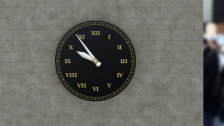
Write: 9:54
